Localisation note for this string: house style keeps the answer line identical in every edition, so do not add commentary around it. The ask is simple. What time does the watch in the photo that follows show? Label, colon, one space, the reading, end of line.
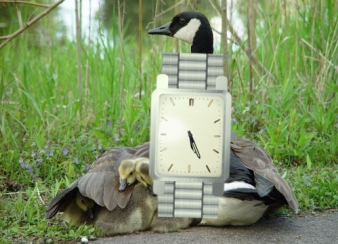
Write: 5:26
